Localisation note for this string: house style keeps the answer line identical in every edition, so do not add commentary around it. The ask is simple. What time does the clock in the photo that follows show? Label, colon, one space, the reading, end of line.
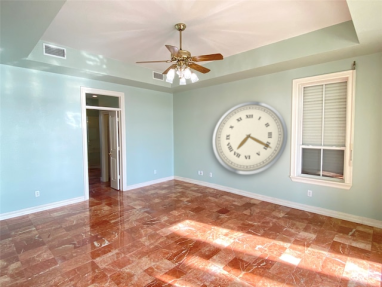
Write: 7:20
